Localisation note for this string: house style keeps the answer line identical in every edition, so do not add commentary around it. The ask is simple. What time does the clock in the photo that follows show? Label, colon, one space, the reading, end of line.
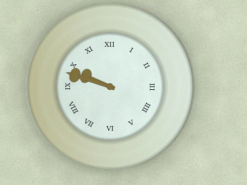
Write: 9:48
